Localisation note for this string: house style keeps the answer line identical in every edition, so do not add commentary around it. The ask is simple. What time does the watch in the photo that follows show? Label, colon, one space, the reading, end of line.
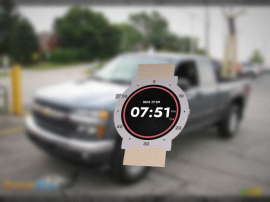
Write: 7:51
